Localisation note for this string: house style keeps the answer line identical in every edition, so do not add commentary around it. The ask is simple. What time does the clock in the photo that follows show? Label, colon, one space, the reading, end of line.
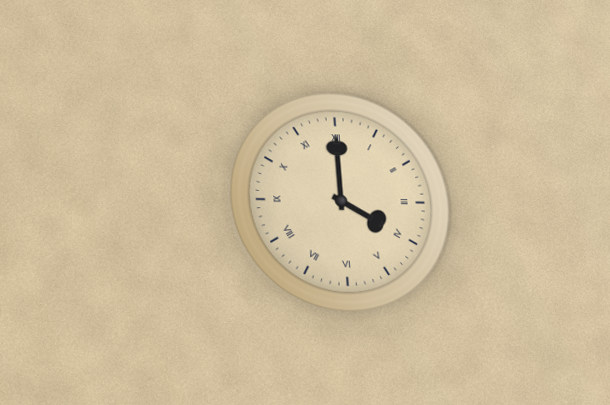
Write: 4:00
